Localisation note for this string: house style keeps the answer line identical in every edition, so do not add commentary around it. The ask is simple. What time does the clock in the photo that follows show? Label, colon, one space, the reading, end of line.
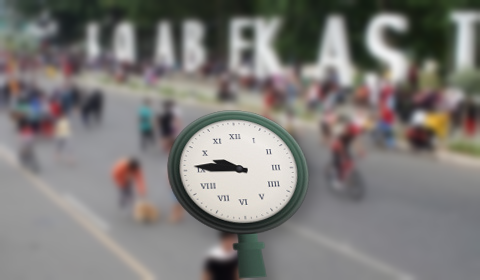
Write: 9:46
